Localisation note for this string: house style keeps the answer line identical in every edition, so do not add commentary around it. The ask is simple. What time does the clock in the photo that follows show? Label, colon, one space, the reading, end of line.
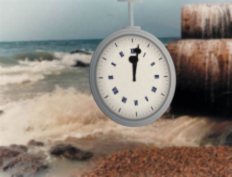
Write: 12:02
